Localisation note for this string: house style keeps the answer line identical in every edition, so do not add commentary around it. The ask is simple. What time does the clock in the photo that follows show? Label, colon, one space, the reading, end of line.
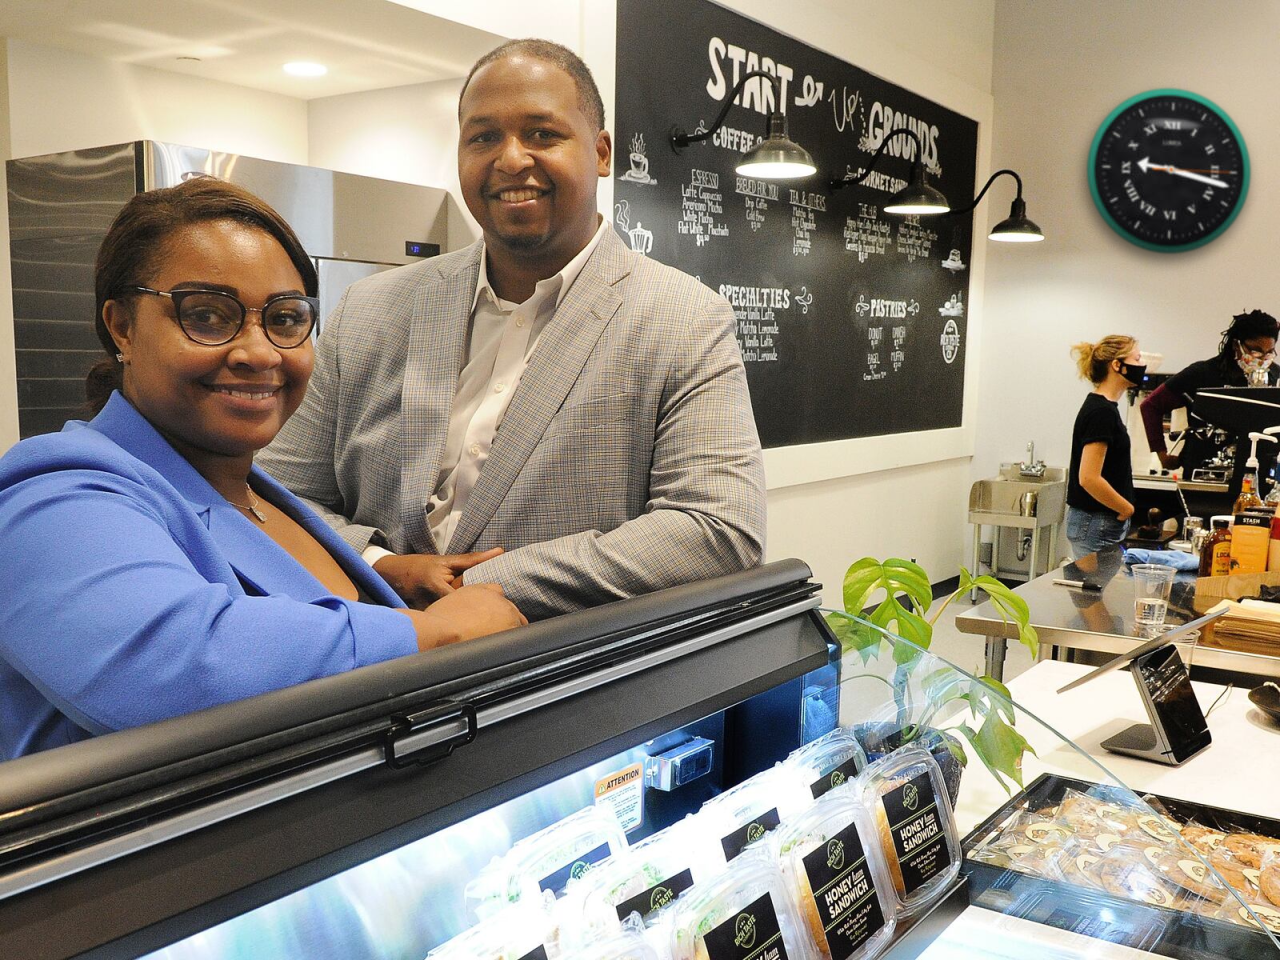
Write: 9:17:15
